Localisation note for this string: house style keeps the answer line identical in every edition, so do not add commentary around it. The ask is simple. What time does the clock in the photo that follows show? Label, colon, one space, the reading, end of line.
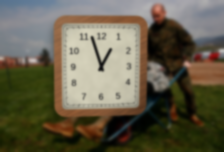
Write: 12:57
